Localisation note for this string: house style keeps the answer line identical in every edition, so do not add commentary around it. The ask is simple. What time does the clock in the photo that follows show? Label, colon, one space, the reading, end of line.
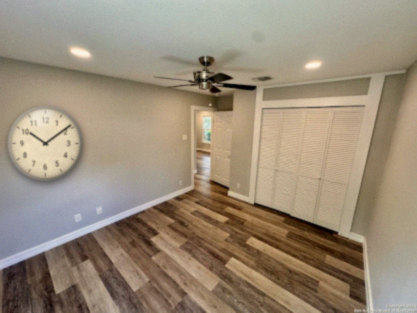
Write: 10:09
